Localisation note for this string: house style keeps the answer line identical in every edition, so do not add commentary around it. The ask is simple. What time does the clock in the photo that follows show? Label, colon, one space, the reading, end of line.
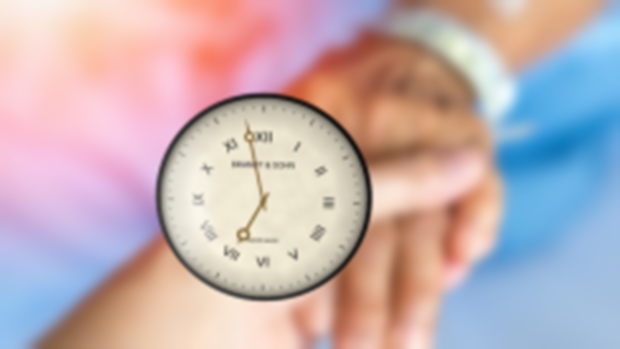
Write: 6:58
